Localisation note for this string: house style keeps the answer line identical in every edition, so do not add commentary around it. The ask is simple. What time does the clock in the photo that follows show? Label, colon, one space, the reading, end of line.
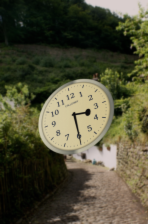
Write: 3:30
